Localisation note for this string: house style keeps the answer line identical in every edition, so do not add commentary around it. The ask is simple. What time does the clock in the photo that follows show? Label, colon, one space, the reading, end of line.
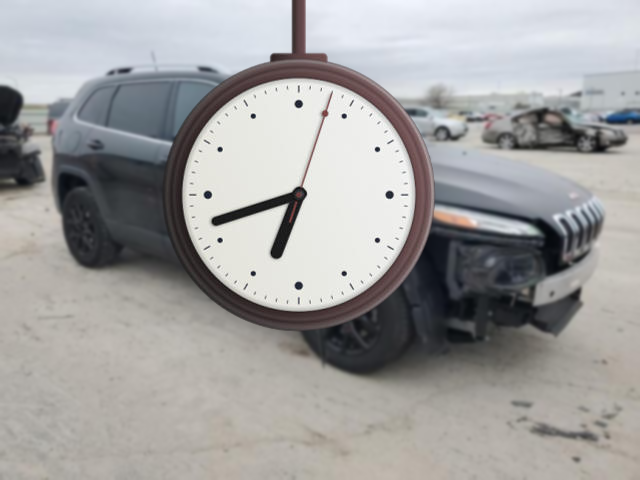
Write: 6:42:03
